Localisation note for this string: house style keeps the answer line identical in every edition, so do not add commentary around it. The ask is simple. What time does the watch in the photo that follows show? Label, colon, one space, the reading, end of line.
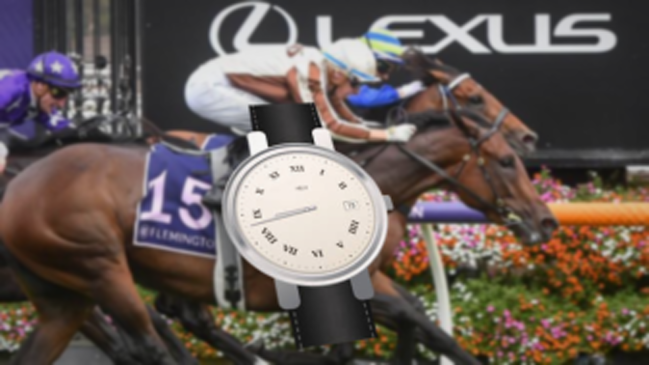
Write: 8:43
